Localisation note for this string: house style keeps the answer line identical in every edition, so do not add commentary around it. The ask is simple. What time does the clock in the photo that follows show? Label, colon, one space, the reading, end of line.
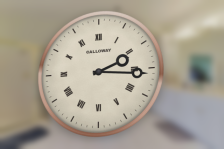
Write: 2:16
